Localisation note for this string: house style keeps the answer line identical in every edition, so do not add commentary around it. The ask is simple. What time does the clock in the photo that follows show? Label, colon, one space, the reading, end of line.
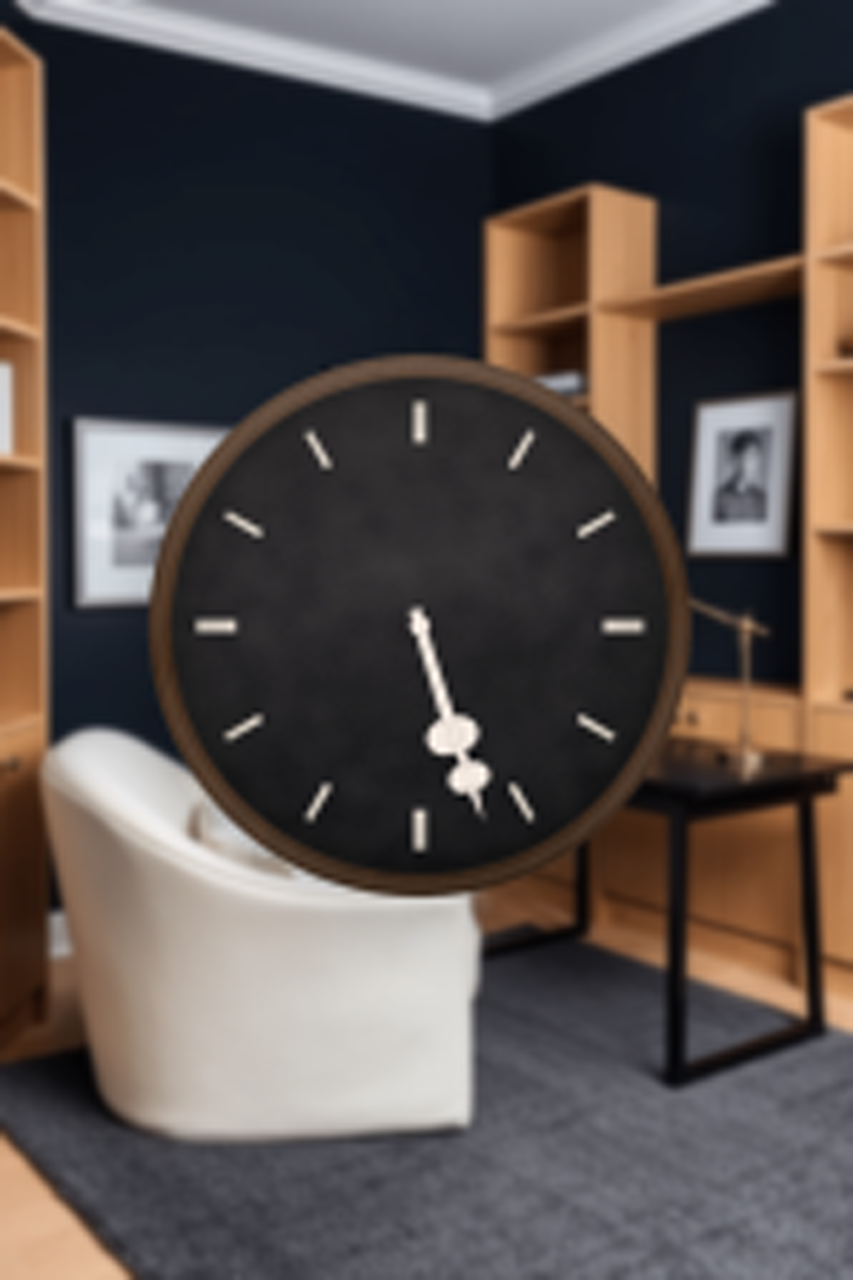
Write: 5:27
